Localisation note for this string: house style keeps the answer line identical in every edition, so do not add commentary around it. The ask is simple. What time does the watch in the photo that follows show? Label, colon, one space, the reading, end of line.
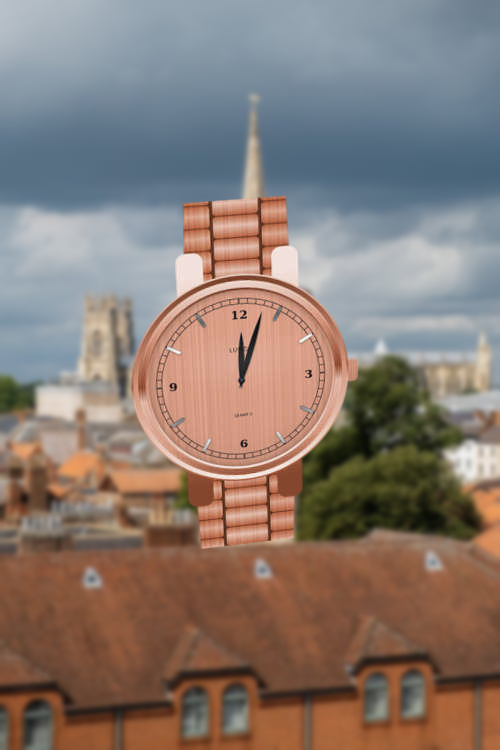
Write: 12:03
